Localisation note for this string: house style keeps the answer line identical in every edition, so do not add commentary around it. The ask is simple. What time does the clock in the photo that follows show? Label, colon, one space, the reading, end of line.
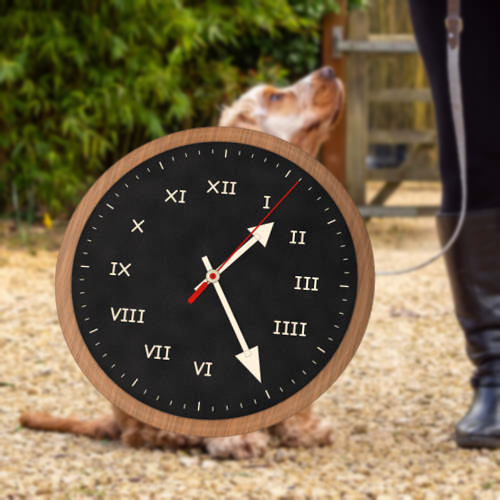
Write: 1:25:06
